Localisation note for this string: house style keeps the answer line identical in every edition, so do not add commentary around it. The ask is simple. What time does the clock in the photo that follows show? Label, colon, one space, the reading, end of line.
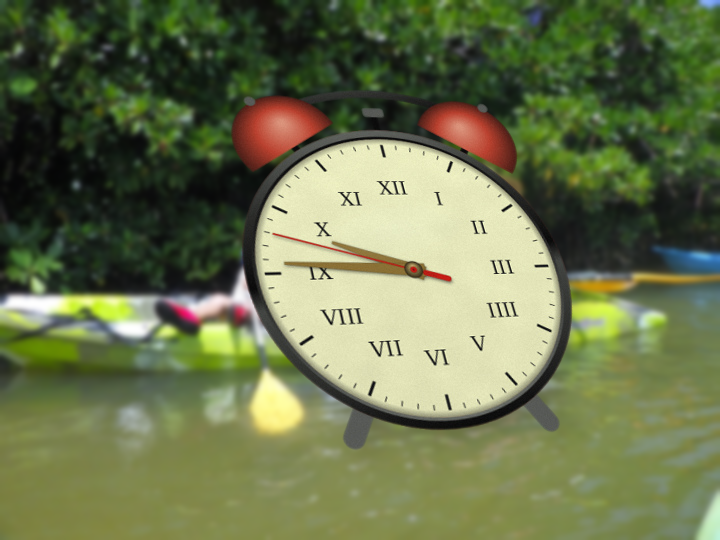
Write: 9:45:48
